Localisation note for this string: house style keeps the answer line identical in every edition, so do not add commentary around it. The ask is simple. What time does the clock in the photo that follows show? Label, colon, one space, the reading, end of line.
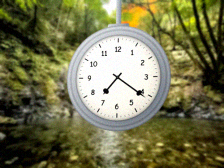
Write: 7:21
